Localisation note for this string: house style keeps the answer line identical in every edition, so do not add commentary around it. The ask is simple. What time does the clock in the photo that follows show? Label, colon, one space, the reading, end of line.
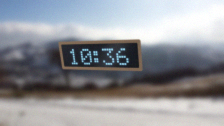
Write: 10:36
